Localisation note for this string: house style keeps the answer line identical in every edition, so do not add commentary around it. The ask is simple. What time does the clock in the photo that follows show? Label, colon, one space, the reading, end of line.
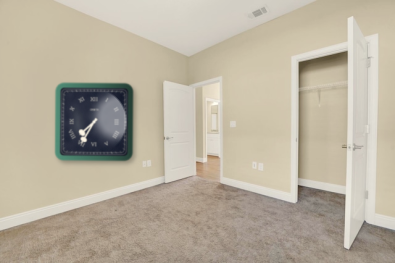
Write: 7:35
